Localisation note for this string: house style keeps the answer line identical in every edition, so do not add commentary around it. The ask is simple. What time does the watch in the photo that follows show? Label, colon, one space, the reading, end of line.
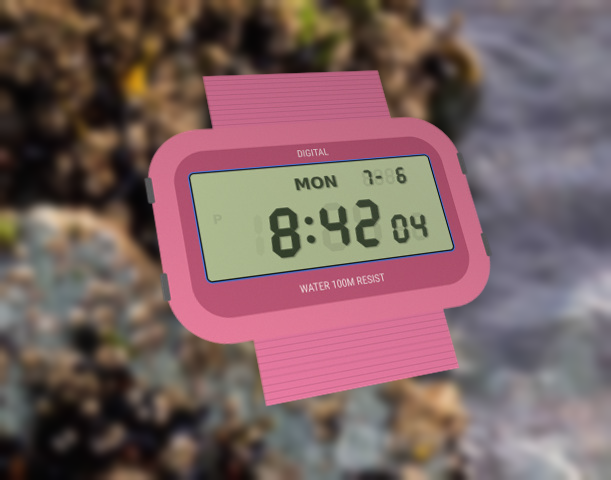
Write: 8:42:04
